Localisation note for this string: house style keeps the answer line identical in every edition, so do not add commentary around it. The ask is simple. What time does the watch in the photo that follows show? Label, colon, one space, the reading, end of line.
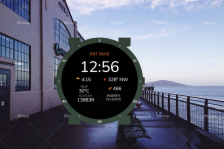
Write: 12:56
